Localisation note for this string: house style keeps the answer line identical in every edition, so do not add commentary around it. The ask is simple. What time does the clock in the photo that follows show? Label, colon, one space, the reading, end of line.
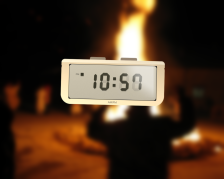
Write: 10:57
